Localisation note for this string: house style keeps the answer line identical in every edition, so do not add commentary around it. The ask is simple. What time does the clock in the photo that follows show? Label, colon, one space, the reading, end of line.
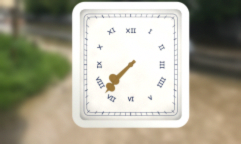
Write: 7:37
